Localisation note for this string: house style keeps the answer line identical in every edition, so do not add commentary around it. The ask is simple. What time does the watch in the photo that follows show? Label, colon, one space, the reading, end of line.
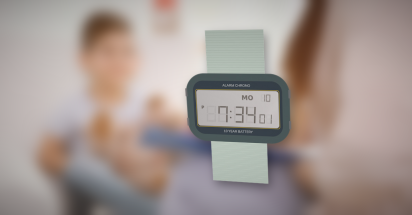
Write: 7:34:01
